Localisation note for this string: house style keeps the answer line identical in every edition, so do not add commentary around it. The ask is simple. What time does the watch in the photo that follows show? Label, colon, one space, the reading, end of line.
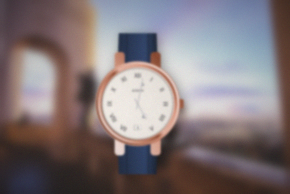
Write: 5:02
